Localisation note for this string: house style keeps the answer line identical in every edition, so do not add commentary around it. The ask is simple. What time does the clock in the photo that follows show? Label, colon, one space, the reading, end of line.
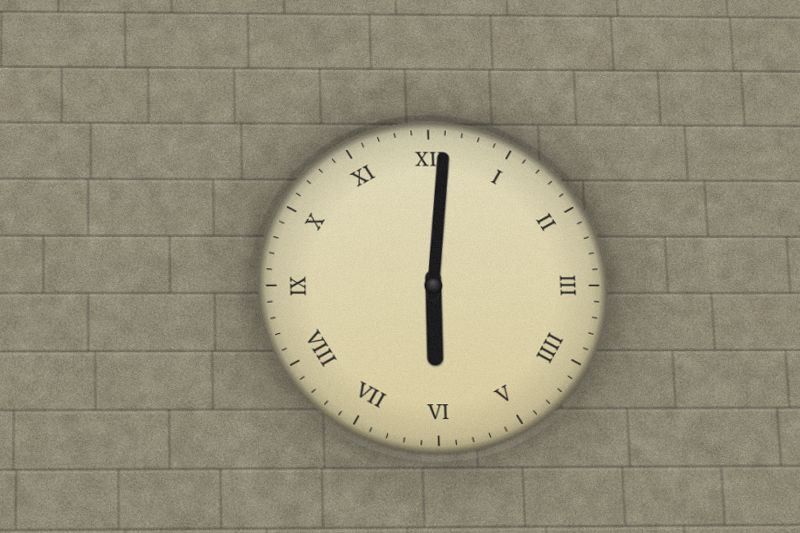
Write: 6:01
